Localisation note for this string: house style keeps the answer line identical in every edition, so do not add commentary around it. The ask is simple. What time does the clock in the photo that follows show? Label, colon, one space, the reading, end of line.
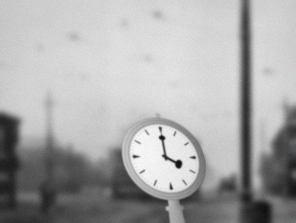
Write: 4:00
